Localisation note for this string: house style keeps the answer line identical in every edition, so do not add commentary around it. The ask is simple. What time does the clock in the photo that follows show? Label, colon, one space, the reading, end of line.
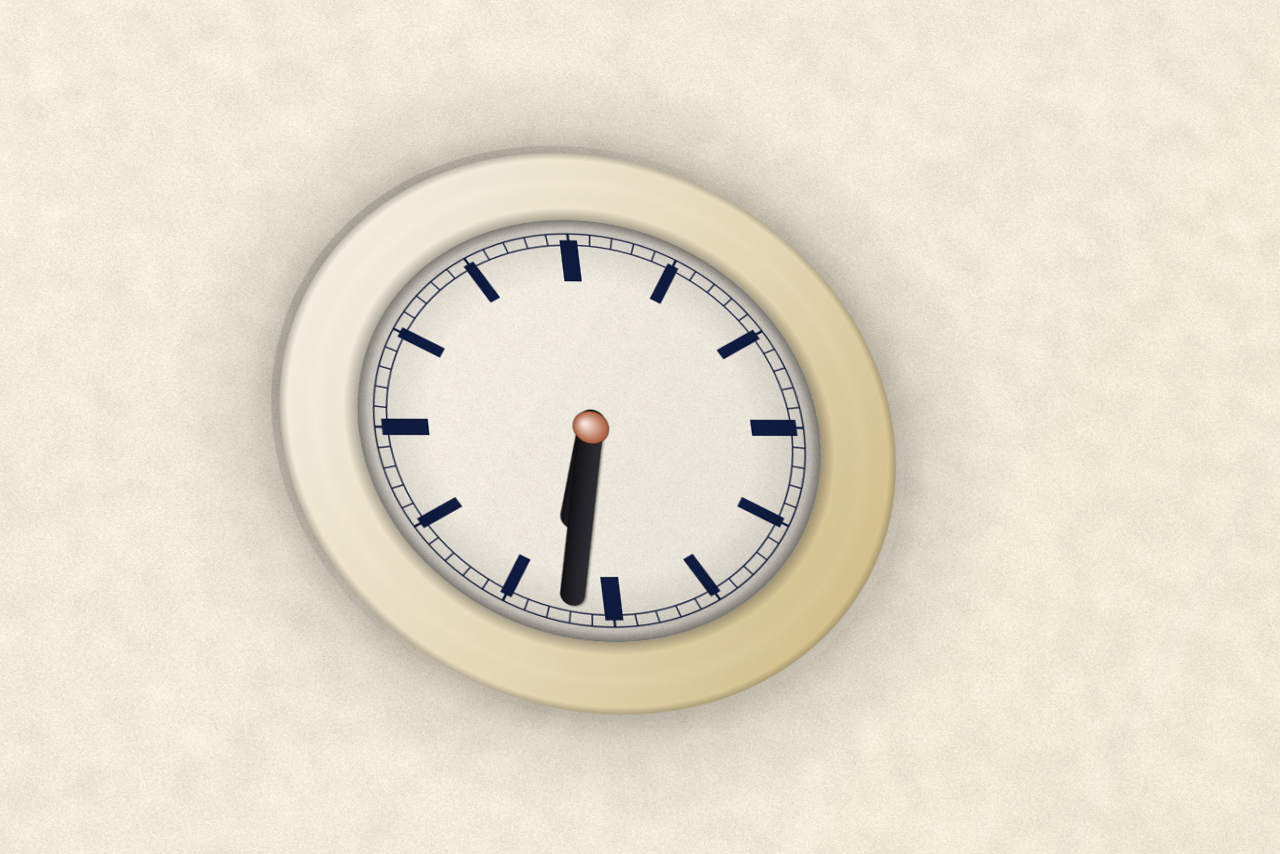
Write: 6:32
